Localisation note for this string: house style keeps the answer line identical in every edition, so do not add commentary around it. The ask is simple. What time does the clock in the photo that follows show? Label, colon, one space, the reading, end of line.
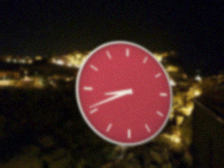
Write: 8:41
